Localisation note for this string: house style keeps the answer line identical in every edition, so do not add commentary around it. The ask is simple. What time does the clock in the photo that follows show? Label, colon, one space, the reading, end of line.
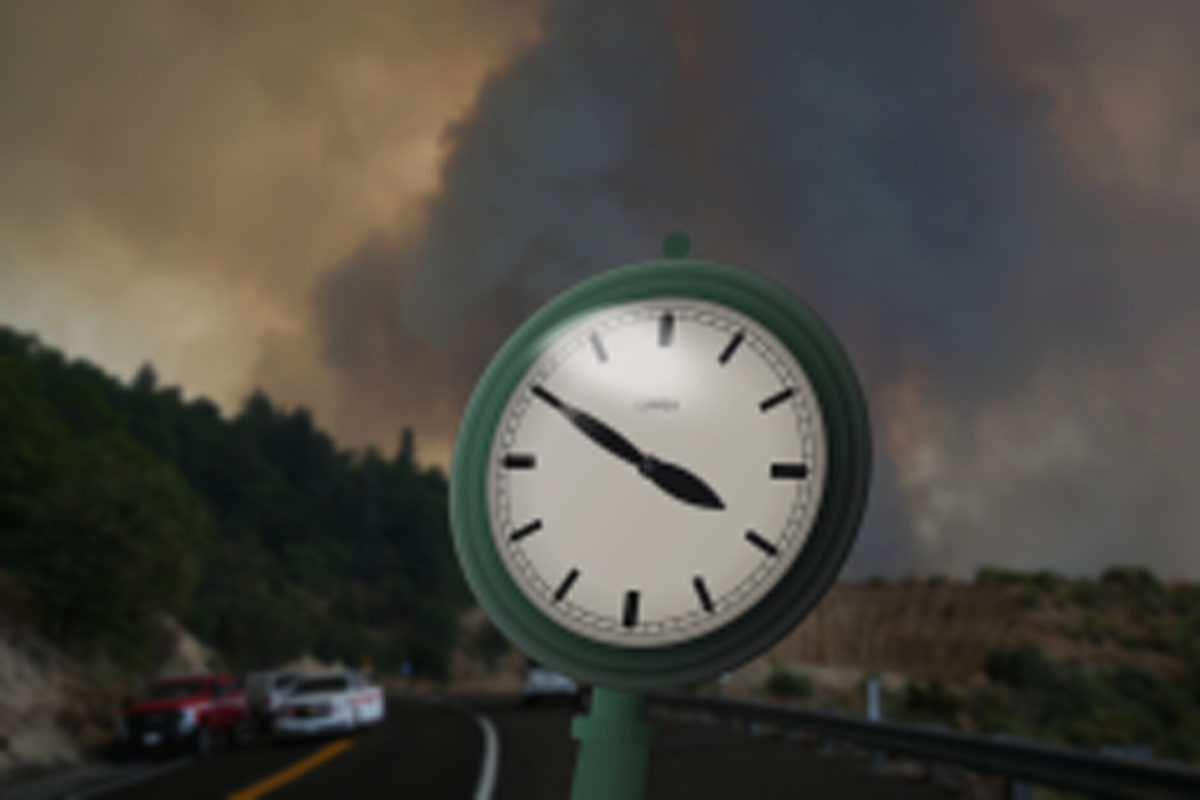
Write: 3:50
